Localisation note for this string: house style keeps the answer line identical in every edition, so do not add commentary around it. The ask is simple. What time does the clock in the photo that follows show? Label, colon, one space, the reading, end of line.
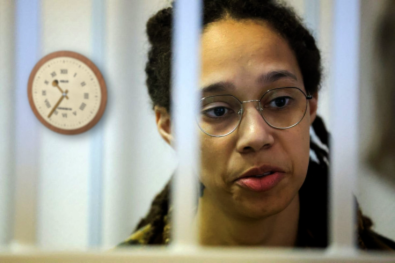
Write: 10:36
